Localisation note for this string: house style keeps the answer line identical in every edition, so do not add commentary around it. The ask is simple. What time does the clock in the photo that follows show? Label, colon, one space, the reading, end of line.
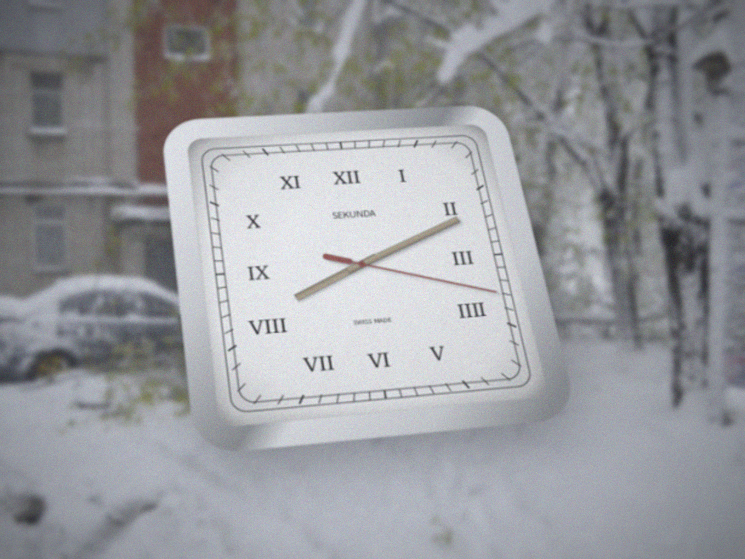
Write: 8:11:18
